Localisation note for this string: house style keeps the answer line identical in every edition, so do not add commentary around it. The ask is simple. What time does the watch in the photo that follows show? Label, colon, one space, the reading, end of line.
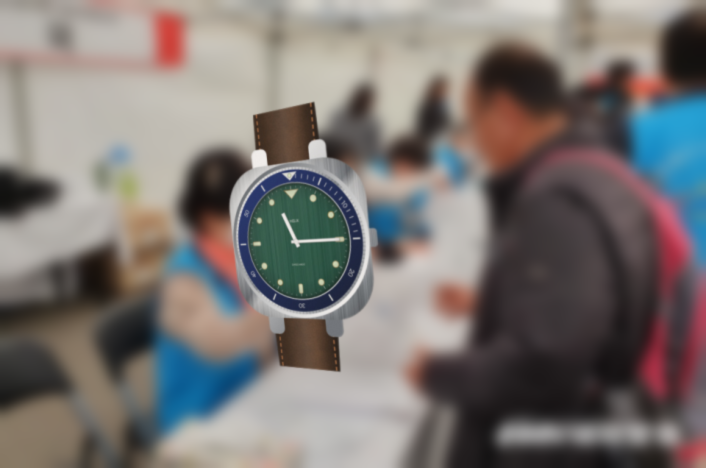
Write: 11:15
